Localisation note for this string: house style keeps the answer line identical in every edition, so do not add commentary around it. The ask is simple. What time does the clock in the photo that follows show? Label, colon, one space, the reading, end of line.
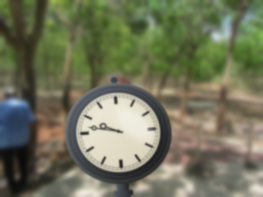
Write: 9:47
